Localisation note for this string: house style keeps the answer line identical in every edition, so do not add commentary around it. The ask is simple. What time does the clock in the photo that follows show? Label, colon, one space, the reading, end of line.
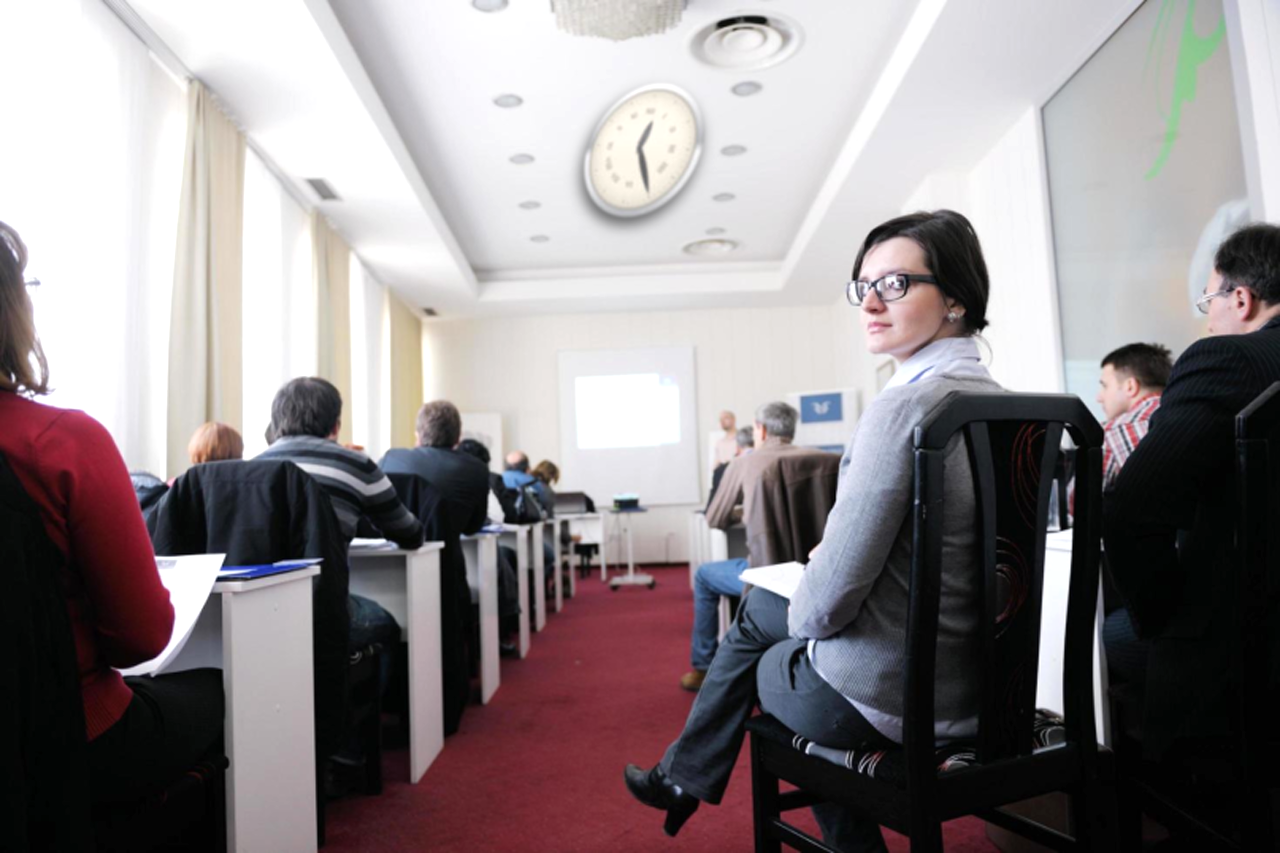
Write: 12:25
